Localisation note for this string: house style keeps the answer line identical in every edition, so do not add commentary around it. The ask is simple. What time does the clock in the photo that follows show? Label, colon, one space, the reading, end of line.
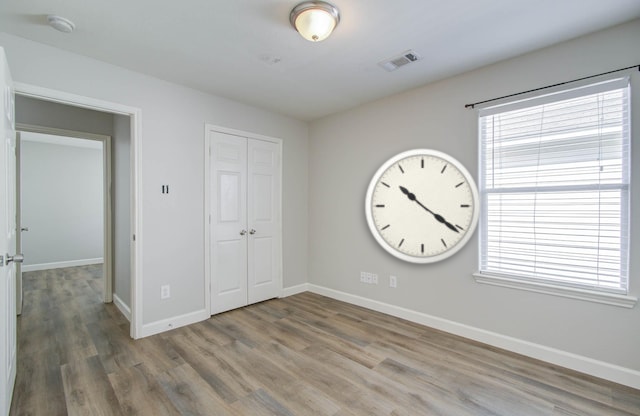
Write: 10:21
